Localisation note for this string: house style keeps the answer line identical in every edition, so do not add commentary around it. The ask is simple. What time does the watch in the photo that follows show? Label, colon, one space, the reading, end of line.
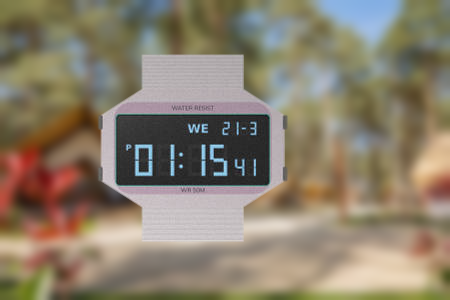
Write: 1:15:41
